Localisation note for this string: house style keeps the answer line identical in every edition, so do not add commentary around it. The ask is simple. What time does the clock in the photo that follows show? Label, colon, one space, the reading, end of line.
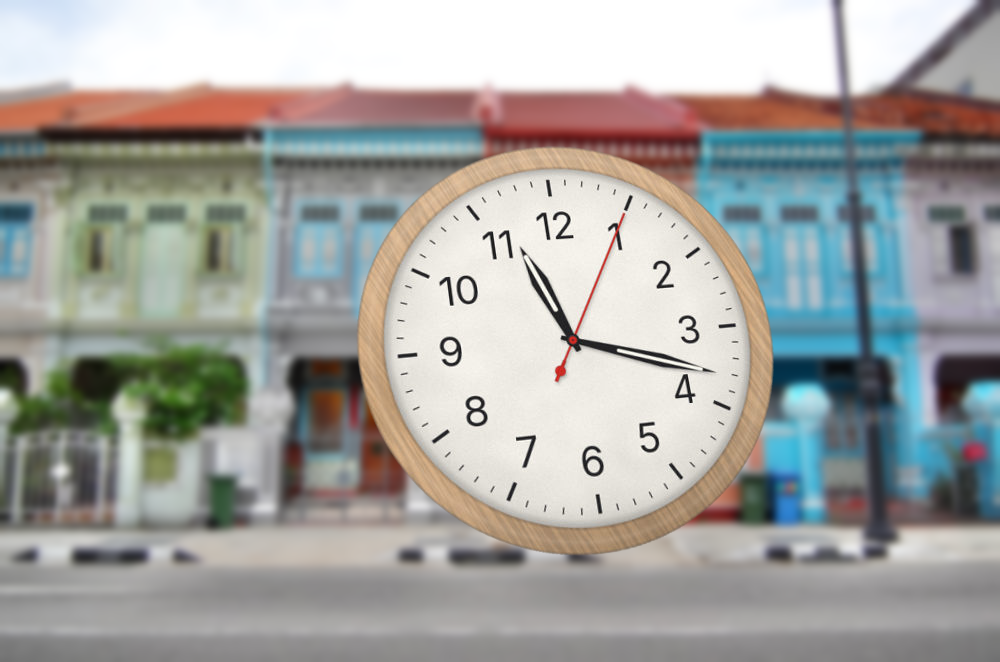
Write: 11:18:05
